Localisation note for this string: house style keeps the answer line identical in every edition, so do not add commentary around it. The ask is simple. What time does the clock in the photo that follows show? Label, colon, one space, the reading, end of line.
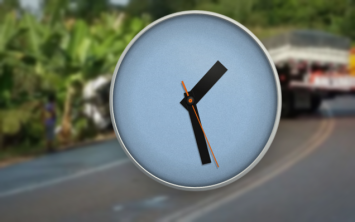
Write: 1:27:26
